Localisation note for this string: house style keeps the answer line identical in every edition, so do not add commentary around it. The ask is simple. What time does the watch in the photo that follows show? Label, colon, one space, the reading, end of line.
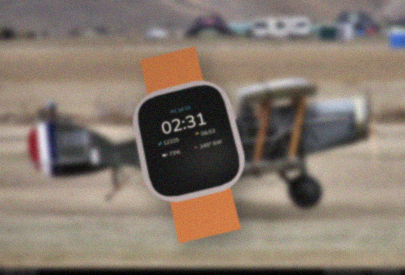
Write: 2:31
